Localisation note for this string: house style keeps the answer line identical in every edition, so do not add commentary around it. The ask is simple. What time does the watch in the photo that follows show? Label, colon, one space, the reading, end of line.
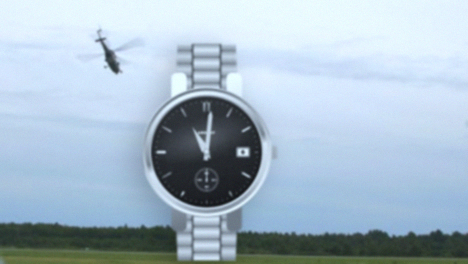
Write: 11:01
